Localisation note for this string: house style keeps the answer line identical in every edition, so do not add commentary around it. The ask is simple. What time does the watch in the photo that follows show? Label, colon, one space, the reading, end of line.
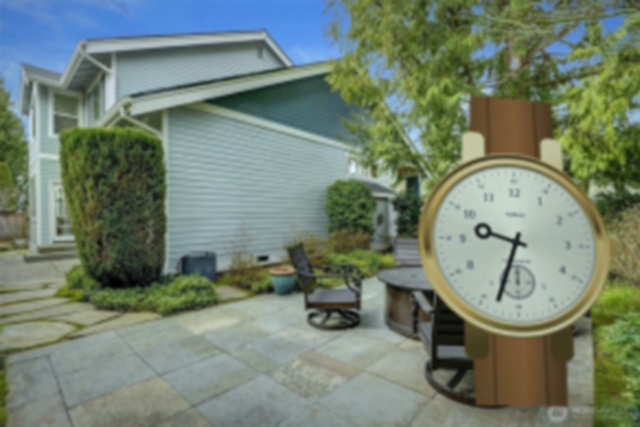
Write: 9:33
